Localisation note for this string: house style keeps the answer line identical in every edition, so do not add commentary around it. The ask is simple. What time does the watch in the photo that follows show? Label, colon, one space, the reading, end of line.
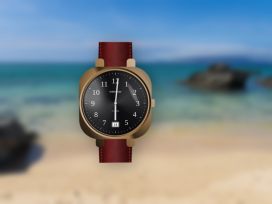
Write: 6:01
